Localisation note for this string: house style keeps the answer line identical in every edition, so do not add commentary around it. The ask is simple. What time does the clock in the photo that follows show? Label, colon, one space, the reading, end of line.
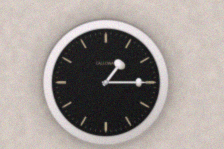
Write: 1:15
